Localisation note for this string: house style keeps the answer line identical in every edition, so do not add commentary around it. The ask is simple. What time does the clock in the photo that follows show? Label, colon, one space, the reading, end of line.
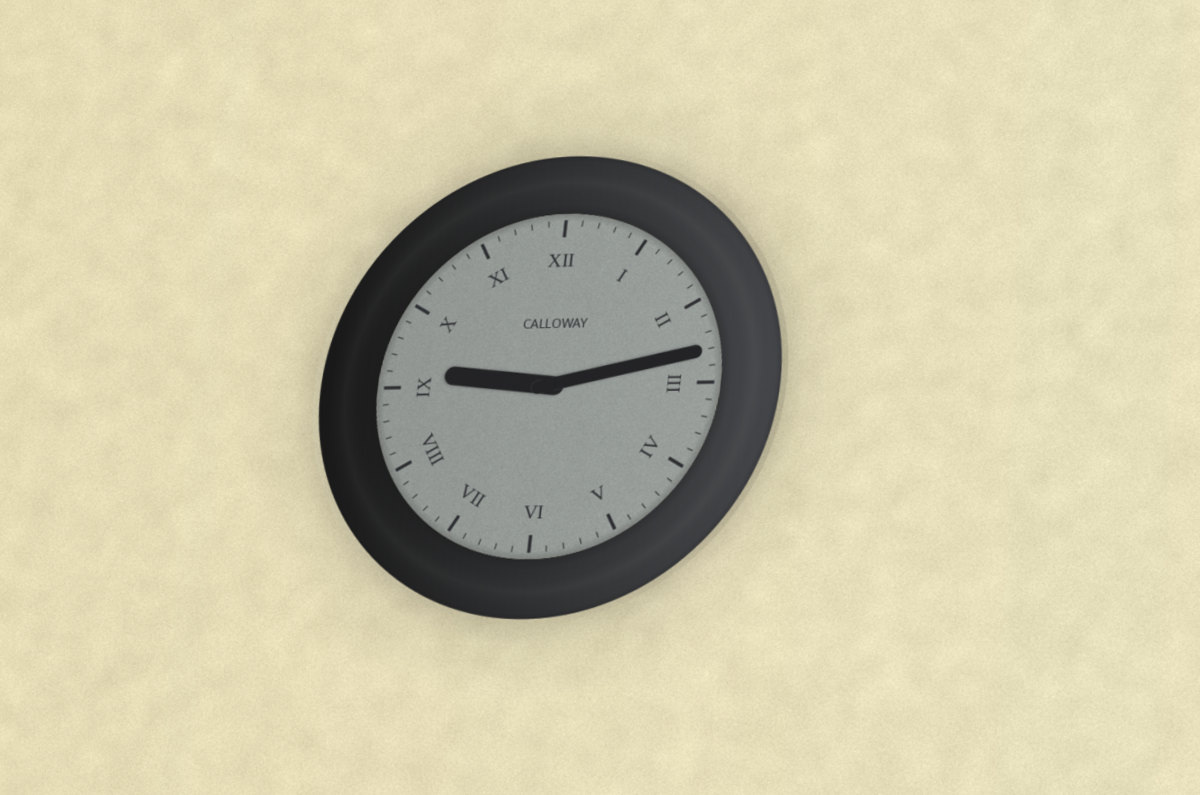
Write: 9:13
